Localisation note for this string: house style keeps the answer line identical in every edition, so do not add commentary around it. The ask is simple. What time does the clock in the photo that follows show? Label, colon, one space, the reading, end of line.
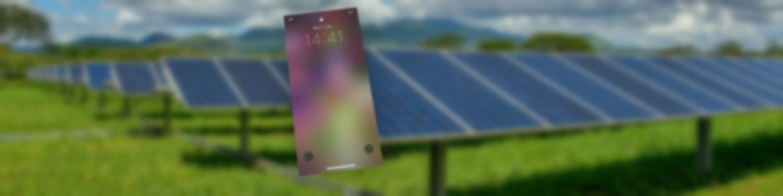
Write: 14:41
